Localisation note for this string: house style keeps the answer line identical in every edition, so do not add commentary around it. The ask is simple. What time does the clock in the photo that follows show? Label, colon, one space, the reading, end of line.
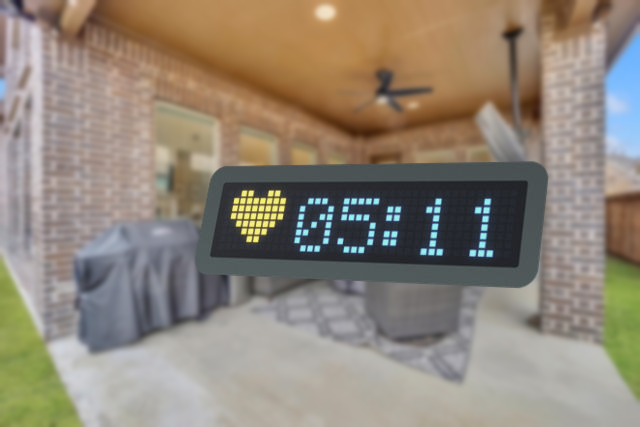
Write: 5:11
